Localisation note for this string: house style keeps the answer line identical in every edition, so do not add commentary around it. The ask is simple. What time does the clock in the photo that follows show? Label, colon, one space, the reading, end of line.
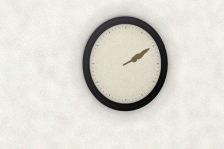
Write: 2:10
